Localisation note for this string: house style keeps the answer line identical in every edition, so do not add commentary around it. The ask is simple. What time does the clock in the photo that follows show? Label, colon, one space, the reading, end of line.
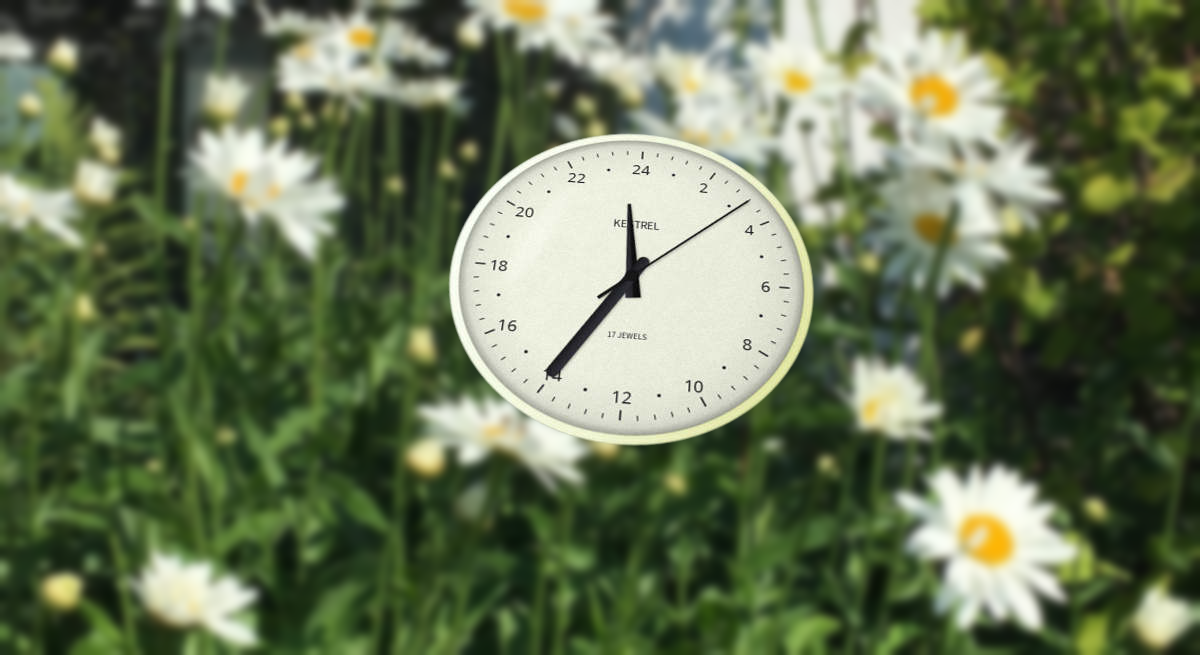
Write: 23:35:08
